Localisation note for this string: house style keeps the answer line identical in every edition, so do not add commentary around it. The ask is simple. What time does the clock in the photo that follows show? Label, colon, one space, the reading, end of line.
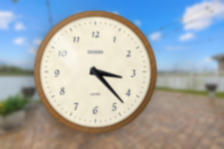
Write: 3:23
